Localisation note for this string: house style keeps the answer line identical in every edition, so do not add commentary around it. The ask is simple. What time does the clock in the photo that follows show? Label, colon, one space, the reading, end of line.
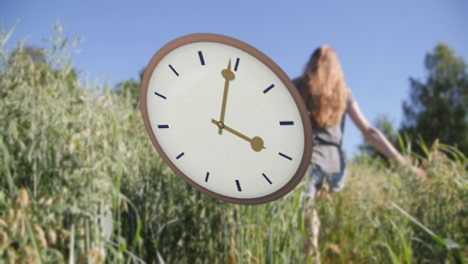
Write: 4:04
